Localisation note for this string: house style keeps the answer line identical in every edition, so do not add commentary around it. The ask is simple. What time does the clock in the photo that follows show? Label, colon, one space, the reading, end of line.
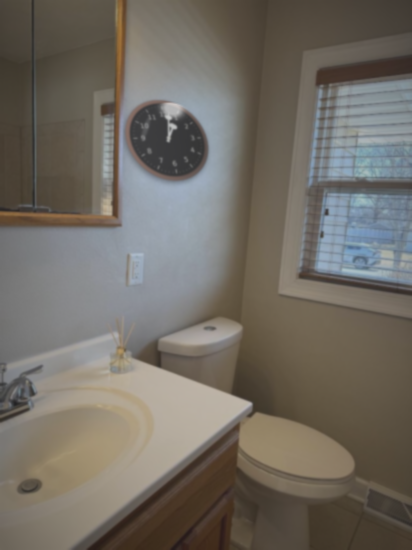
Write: 1:02
